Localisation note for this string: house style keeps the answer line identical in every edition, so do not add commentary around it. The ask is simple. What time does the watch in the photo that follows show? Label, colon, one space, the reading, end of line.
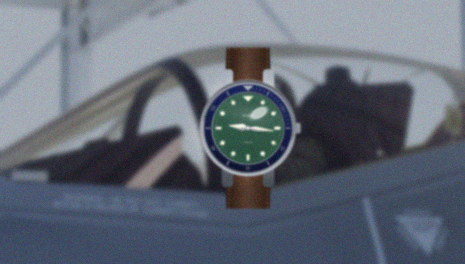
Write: 9:16
